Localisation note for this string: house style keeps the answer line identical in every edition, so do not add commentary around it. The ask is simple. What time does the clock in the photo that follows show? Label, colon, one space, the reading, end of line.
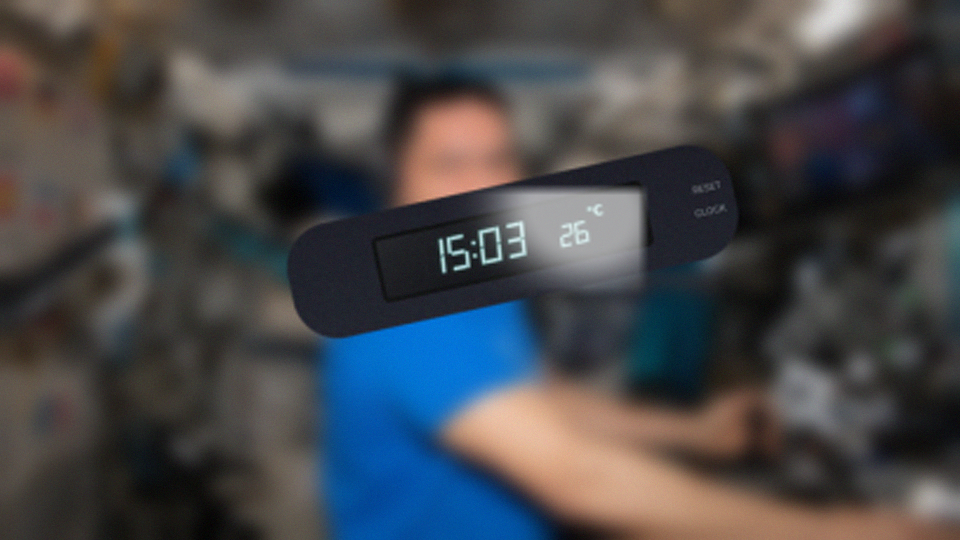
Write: 15:03
